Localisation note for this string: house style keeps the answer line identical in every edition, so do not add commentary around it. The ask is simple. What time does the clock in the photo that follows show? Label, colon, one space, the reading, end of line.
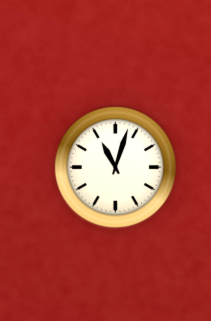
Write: 11:03
